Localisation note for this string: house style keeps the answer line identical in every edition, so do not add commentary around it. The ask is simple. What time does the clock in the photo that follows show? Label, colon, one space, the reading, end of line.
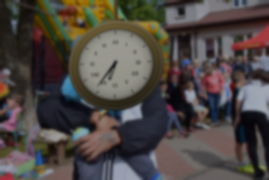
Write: 6:36
